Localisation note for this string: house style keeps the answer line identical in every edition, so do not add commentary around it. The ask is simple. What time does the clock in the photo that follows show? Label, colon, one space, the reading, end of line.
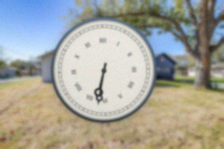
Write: 6:32
